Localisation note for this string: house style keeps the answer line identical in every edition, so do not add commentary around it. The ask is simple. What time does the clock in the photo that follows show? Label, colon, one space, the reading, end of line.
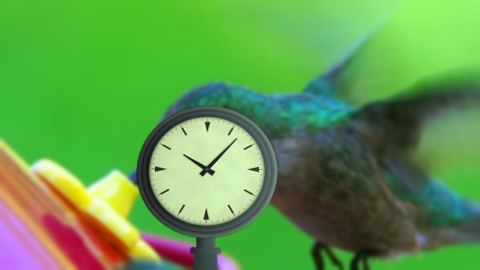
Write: 10:07
